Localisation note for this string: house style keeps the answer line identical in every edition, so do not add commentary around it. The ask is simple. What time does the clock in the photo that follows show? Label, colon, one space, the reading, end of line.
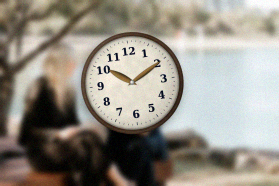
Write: 10:10
